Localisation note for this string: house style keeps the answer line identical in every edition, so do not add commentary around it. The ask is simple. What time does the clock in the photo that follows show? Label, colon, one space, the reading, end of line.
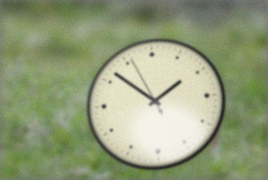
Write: 1:51:56
